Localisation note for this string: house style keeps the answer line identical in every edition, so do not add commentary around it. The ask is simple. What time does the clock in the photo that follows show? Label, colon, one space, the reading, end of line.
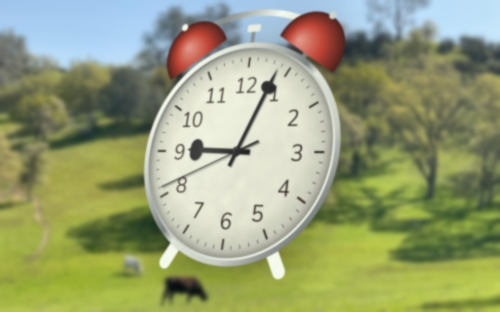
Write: 9:03:41
